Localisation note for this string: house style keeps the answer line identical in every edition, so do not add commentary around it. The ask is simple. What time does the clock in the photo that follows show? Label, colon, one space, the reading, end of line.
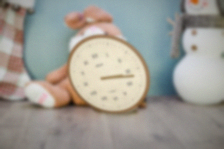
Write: 3:17
